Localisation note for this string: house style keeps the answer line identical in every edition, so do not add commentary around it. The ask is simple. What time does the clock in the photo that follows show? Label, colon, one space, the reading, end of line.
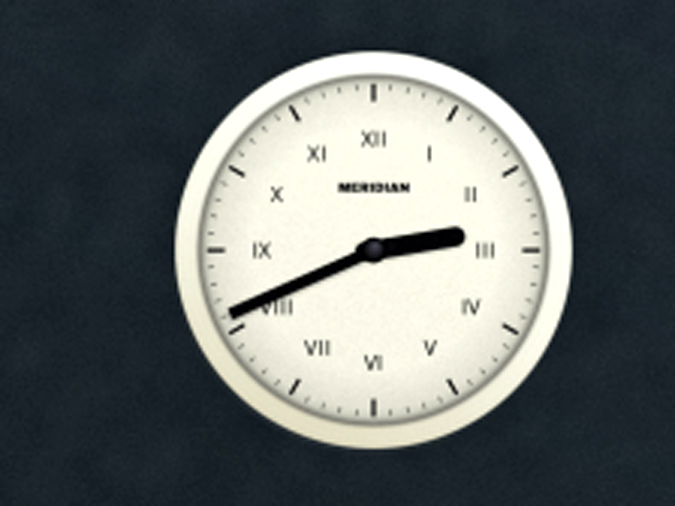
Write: 2:41
